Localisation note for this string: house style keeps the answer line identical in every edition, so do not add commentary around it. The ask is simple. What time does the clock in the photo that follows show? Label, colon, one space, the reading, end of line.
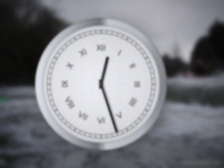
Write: 12:27
